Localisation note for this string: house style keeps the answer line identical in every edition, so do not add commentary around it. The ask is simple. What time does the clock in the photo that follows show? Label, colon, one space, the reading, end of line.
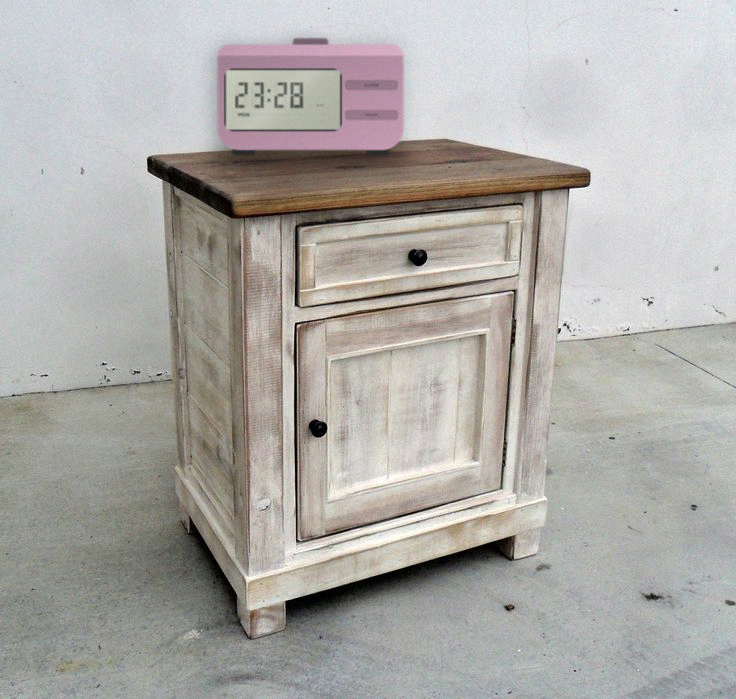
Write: 23:28
